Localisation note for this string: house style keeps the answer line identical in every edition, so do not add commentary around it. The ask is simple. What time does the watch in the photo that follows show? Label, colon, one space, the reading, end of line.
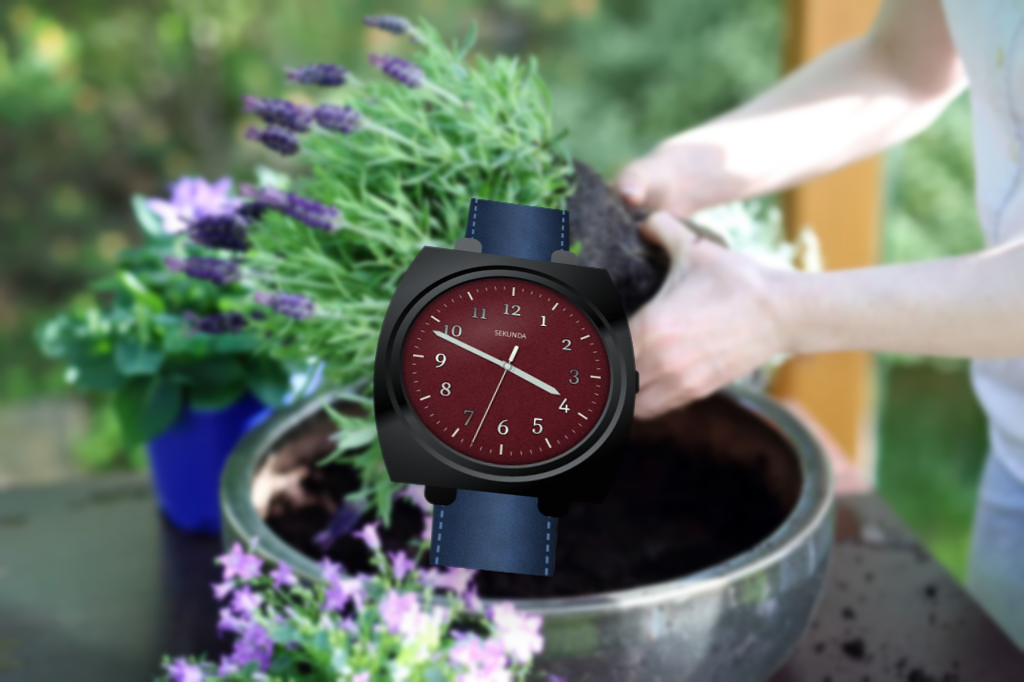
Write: 3:48:33
